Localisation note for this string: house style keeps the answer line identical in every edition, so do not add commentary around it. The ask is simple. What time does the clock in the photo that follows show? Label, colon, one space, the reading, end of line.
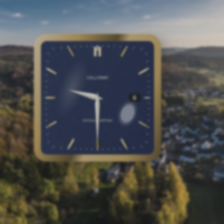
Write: 9:30
